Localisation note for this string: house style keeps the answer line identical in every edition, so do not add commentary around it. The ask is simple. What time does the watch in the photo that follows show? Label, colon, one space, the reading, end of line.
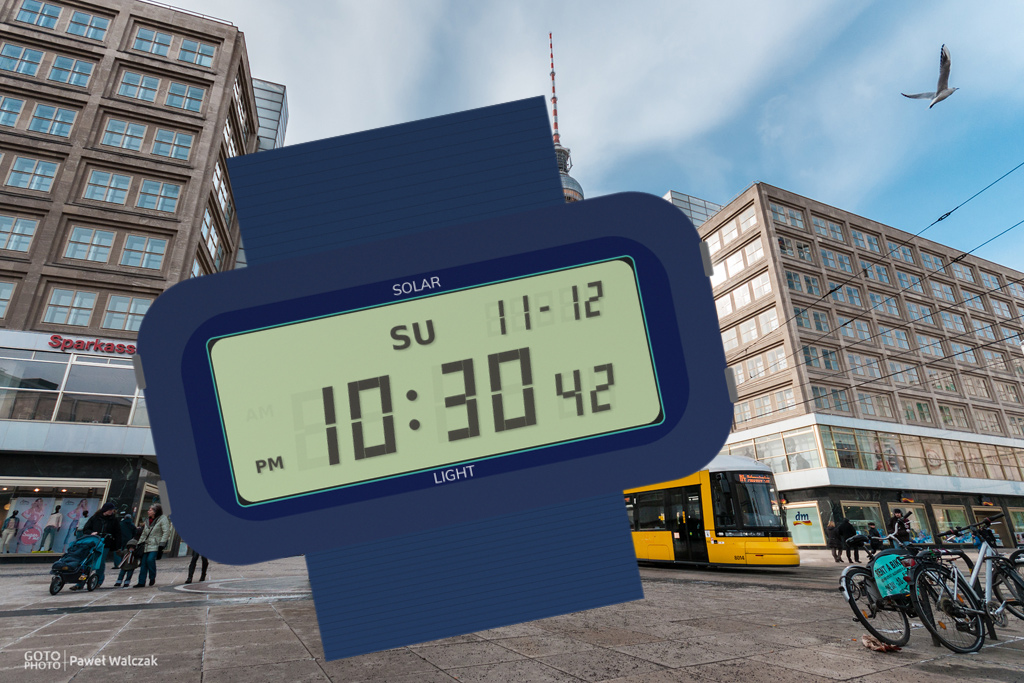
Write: 10:30:42
